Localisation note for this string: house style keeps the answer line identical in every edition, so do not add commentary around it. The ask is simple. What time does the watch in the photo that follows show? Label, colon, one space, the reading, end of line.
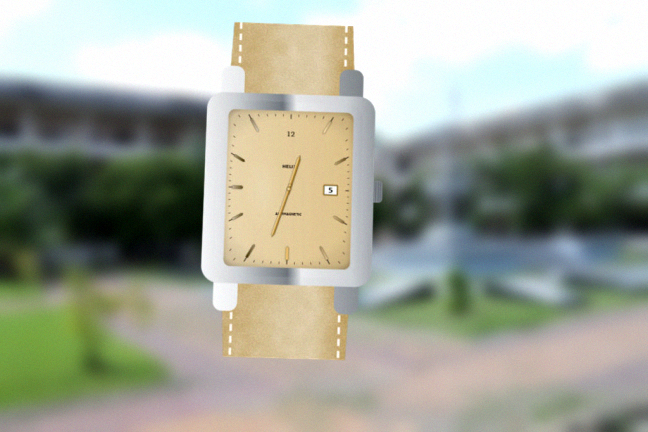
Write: 12:33
